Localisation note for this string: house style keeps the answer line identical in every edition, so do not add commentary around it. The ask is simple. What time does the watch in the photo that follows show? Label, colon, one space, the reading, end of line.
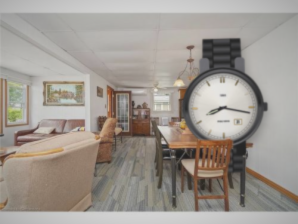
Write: 8:17
